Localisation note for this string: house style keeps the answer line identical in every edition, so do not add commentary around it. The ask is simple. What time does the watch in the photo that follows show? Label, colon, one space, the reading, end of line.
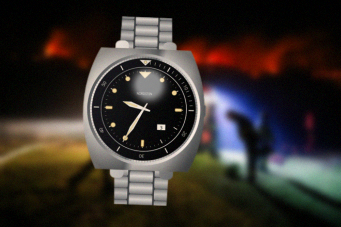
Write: 9:35
